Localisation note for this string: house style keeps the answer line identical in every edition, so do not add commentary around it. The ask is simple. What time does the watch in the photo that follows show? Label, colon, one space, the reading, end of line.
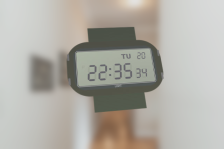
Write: 22:35:34
